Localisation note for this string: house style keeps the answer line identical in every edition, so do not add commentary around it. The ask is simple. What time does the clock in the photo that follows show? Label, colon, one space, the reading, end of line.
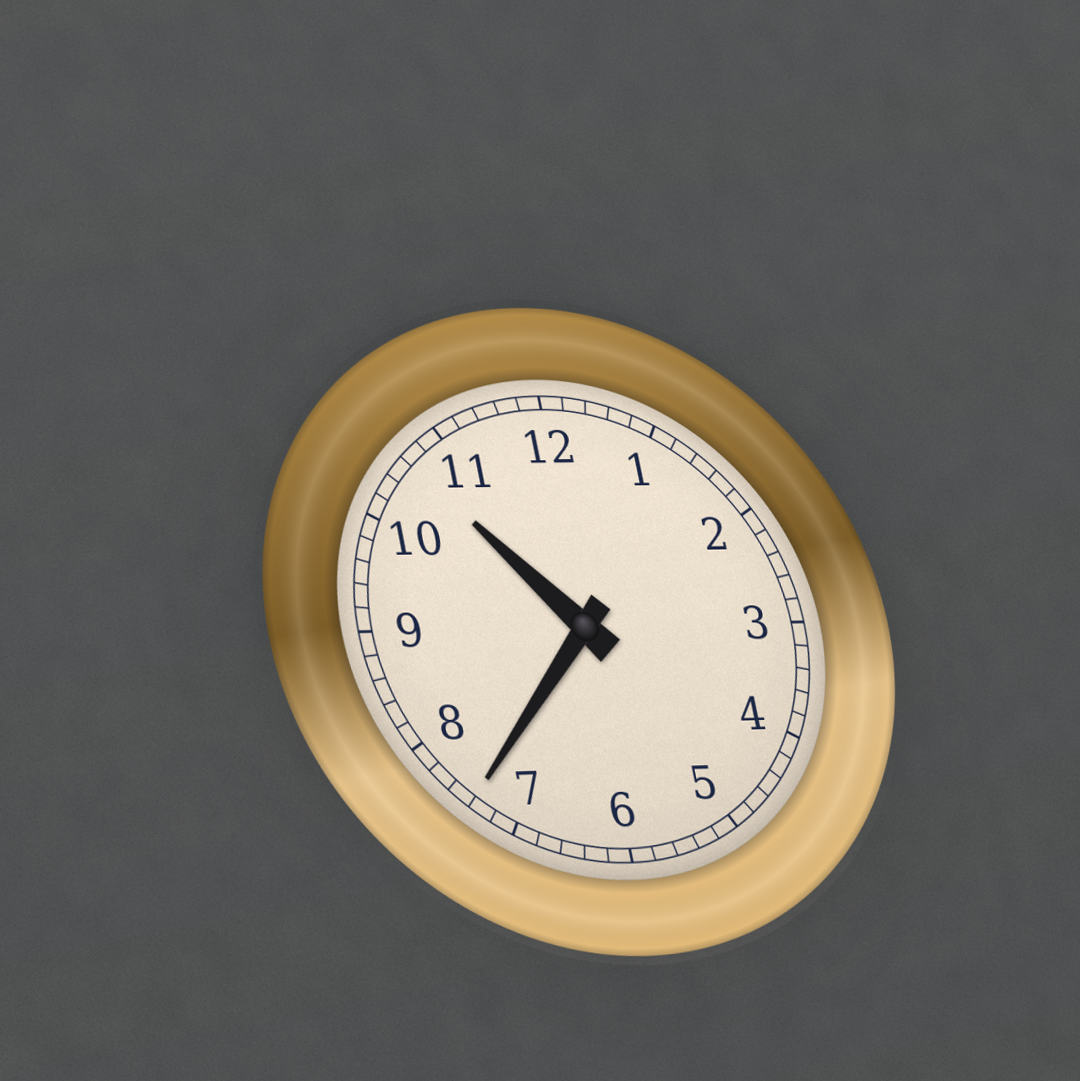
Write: 10:37
